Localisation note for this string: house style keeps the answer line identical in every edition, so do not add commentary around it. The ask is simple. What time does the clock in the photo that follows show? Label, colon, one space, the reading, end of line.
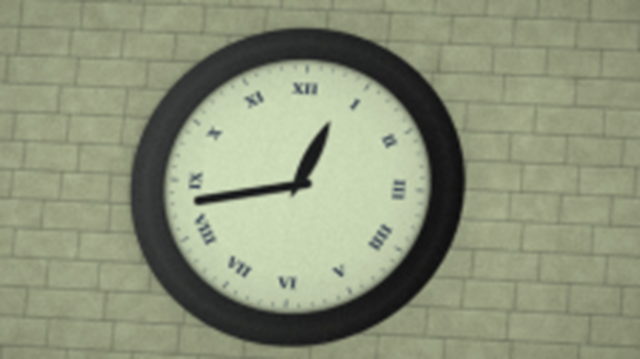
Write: 12:43
